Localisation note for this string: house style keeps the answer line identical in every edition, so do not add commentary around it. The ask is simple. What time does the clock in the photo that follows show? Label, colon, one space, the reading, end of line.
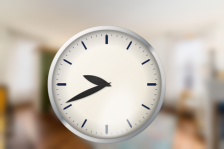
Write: 9:41
